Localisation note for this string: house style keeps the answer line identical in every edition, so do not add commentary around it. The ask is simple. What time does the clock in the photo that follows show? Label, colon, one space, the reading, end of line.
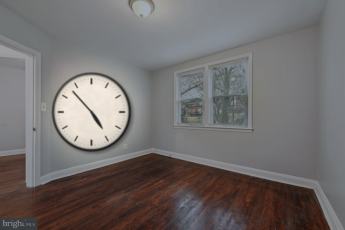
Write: 4:53
